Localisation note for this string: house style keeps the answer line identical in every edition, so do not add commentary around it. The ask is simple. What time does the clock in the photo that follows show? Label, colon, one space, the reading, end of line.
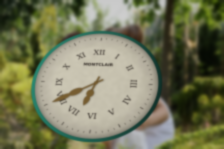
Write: 6:40
